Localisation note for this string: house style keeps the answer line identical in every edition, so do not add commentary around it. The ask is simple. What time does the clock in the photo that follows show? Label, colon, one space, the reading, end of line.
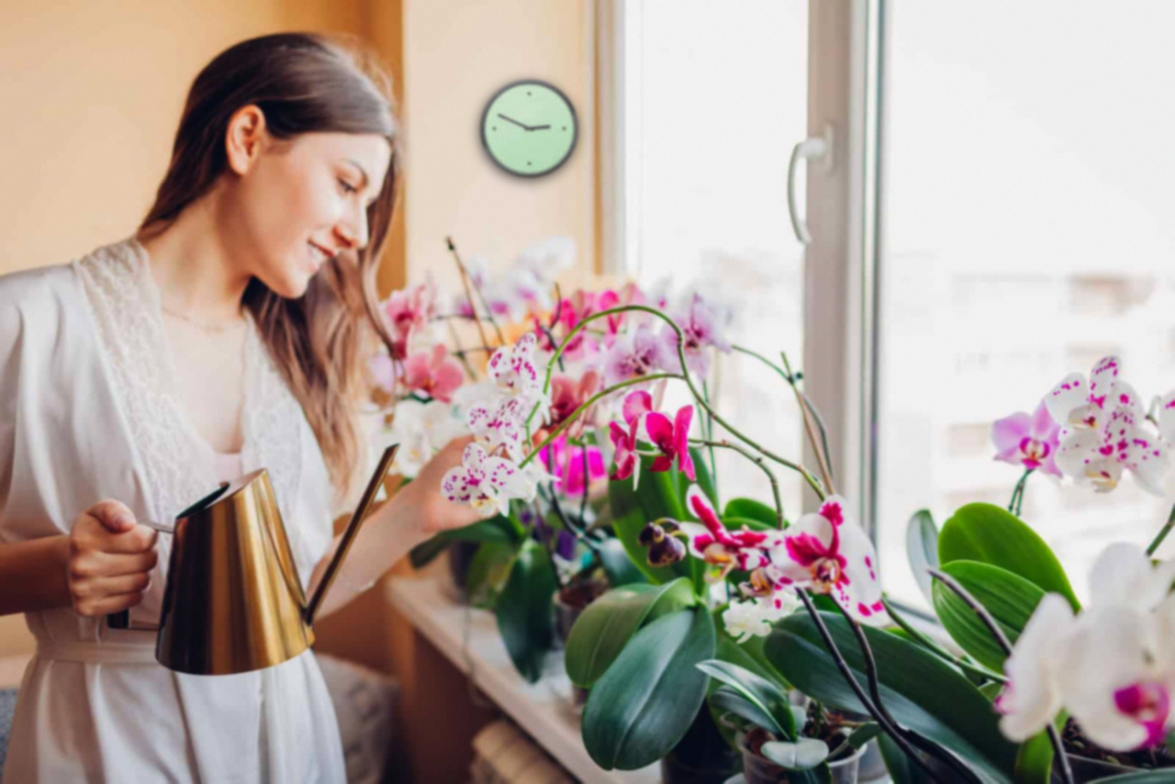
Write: 2:49
